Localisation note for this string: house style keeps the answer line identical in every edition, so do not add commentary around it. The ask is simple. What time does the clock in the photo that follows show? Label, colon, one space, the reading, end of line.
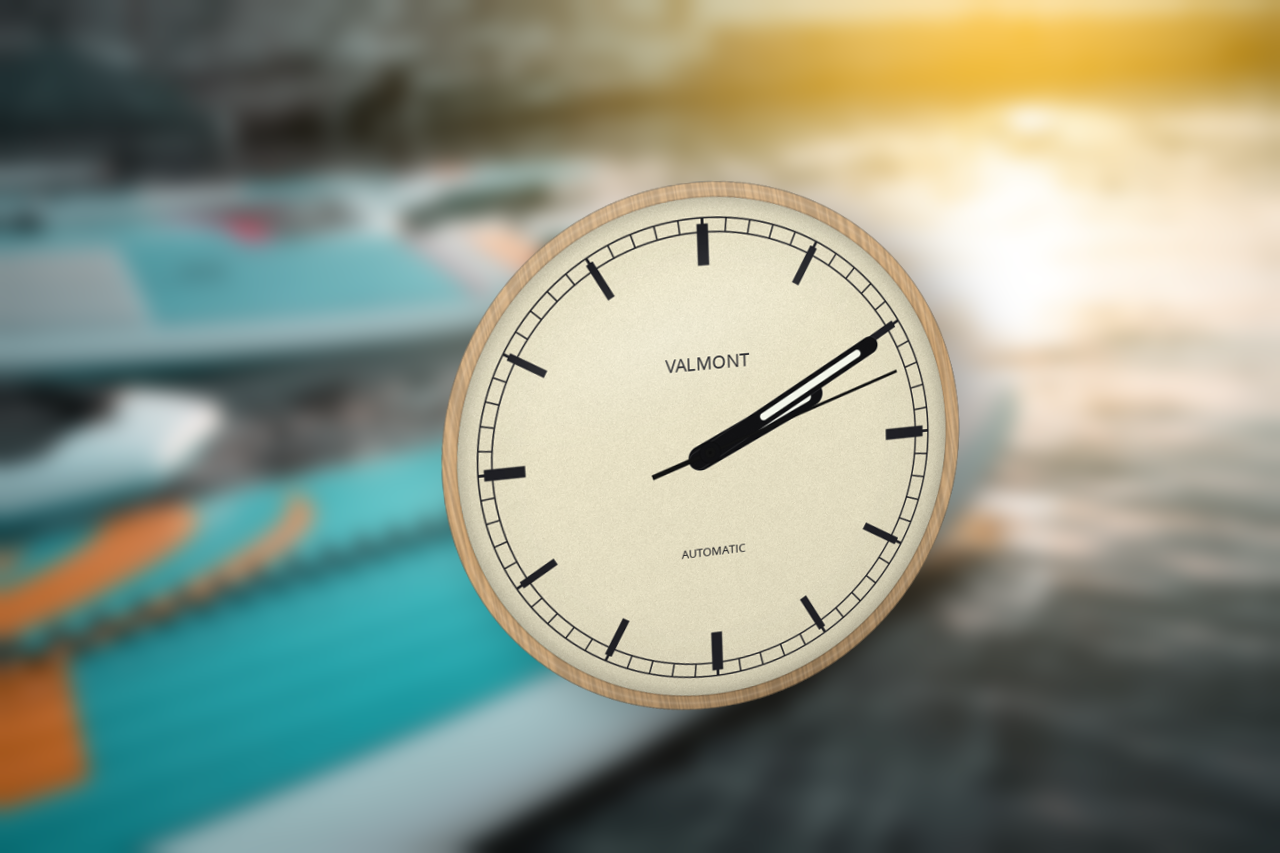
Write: 2:10:12
